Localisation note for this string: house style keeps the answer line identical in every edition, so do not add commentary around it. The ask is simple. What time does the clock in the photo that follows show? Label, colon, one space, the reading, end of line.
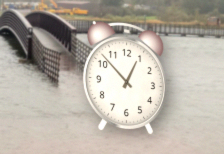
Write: 12:52
